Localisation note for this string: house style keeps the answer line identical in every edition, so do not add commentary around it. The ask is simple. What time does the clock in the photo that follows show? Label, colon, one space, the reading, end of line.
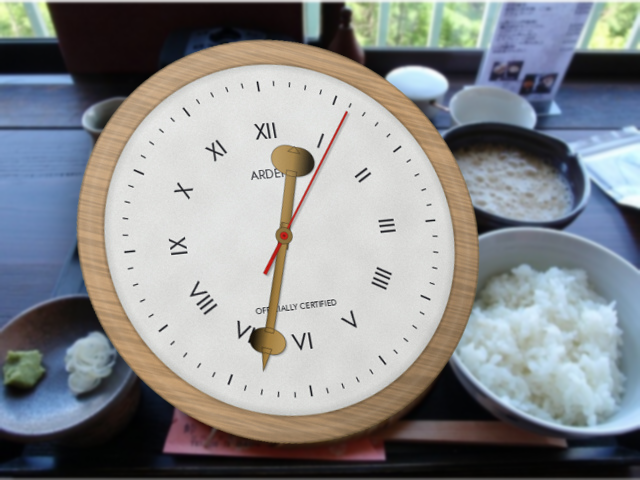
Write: 12:33:06
